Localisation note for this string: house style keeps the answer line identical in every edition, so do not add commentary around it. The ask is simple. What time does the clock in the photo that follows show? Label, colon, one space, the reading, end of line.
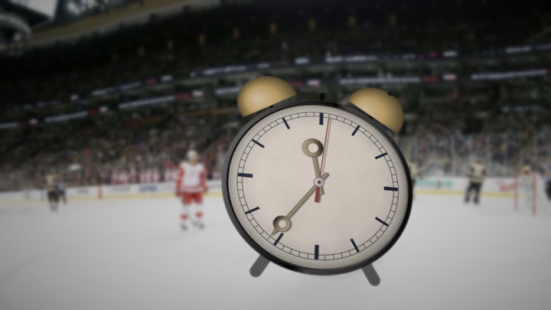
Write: 11:36:01
